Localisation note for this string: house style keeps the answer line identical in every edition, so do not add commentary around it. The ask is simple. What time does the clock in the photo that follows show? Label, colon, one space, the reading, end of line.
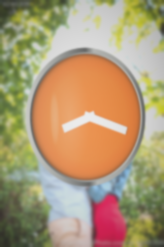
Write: 8:18
